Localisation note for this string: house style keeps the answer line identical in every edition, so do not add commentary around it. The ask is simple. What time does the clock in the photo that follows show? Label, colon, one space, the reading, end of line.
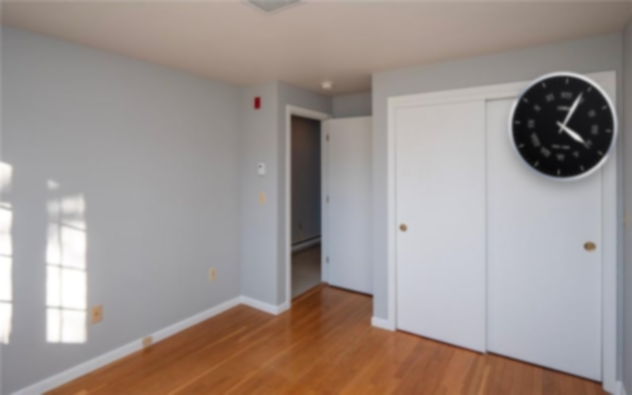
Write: 4:04
